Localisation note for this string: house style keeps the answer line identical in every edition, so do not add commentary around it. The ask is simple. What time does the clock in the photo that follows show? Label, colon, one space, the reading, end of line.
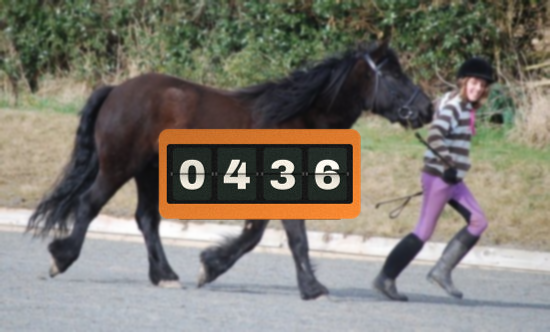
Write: 4:36
